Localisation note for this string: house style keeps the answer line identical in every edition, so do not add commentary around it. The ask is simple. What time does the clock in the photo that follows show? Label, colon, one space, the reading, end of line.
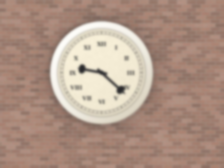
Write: 9:22
